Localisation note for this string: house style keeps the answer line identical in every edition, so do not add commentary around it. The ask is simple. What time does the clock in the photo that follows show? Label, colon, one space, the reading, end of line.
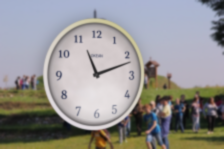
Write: 11:12
